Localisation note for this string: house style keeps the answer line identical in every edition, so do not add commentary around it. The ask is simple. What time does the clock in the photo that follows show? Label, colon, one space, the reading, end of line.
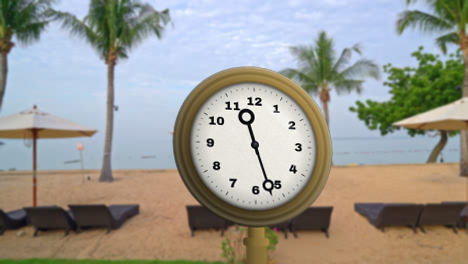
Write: 11:27
